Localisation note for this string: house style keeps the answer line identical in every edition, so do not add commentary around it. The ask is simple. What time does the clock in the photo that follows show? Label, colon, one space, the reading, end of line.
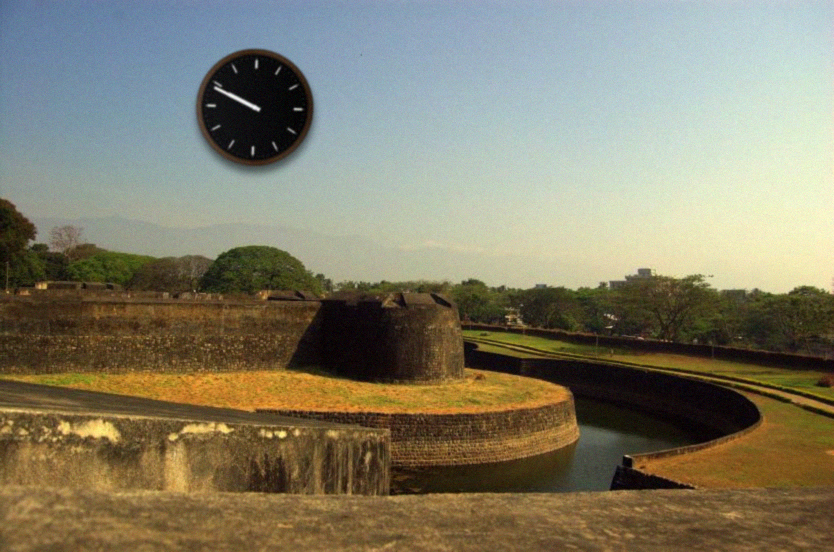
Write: 9:49
